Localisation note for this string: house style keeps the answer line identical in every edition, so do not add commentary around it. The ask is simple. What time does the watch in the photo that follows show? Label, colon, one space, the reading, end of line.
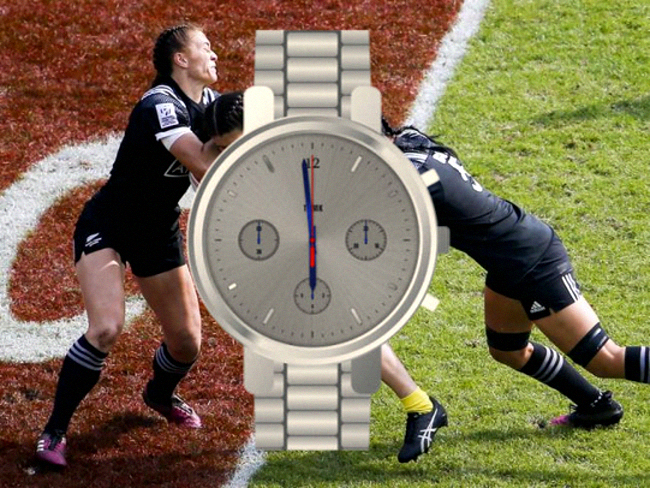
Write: 5:59
